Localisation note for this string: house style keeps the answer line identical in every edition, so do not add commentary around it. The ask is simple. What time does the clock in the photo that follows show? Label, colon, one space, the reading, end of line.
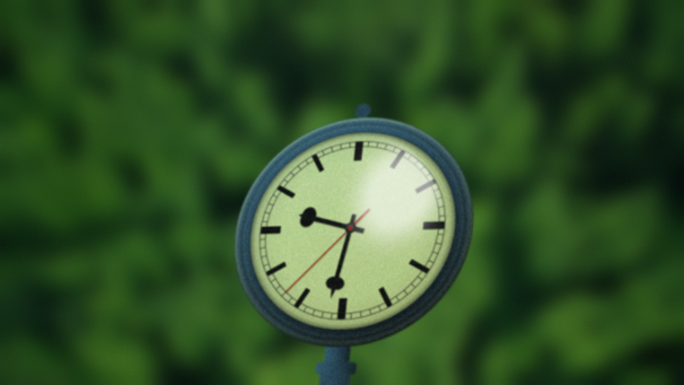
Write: 9:31:37
